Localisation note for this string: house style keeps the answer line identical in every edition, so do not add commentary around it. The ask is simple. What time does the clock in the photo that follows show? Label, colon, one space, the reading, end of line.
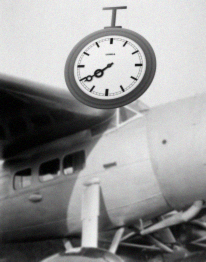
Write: 7:39
